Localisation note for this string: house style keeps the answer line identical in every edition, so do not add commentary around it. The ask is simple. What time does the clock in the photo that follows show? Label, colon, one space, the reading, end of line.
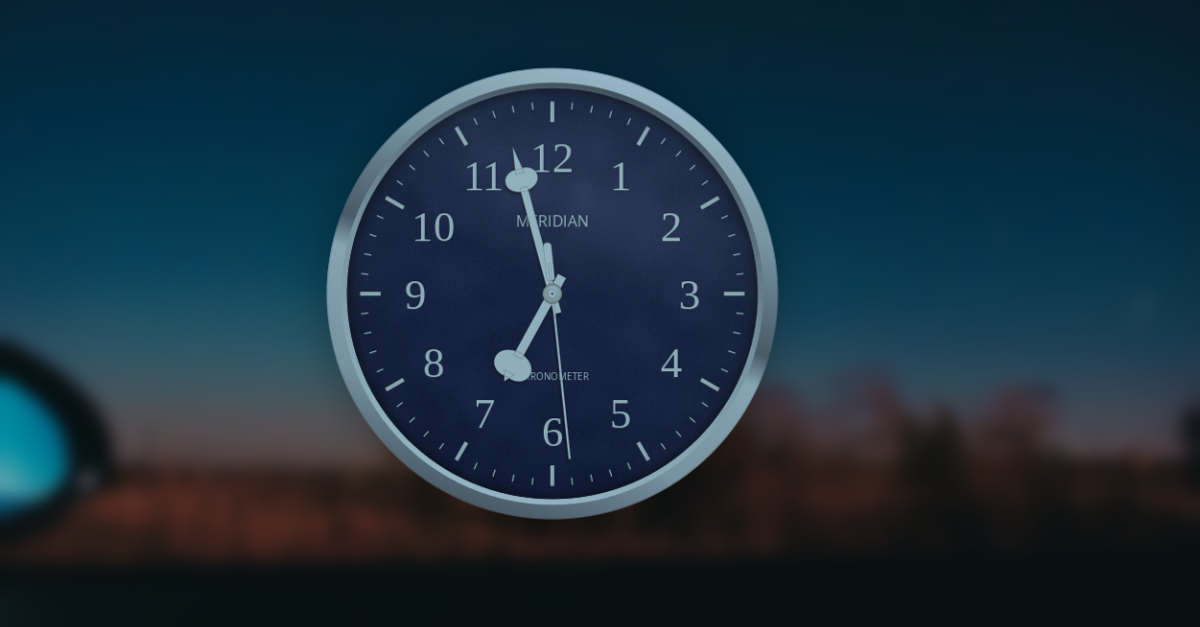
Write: 6:57:29
